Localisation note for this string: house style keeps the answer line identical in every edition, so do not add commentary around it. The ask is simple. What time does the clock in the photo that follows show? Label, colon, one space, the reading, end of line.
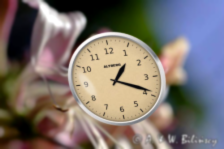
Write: 1:19
